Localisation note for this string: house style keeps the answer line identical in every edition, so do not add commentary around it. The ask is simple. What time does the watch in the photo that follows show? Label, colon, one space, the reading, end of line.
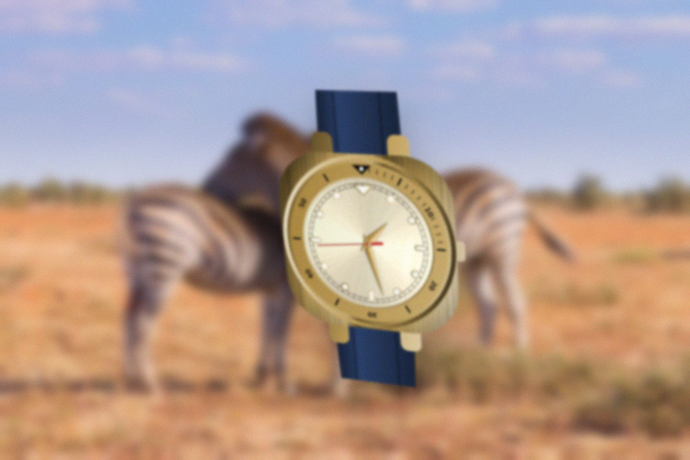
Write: 1:27:44
